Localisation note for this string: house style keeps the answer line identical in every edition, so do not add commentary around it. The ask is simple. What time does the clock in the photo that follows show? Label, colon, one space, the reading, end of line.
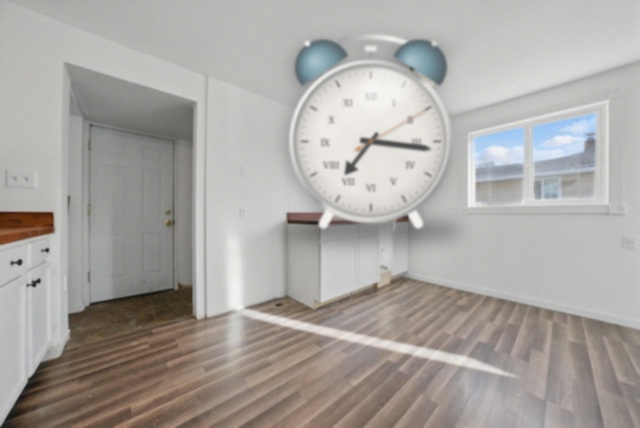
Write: 7:16:10
